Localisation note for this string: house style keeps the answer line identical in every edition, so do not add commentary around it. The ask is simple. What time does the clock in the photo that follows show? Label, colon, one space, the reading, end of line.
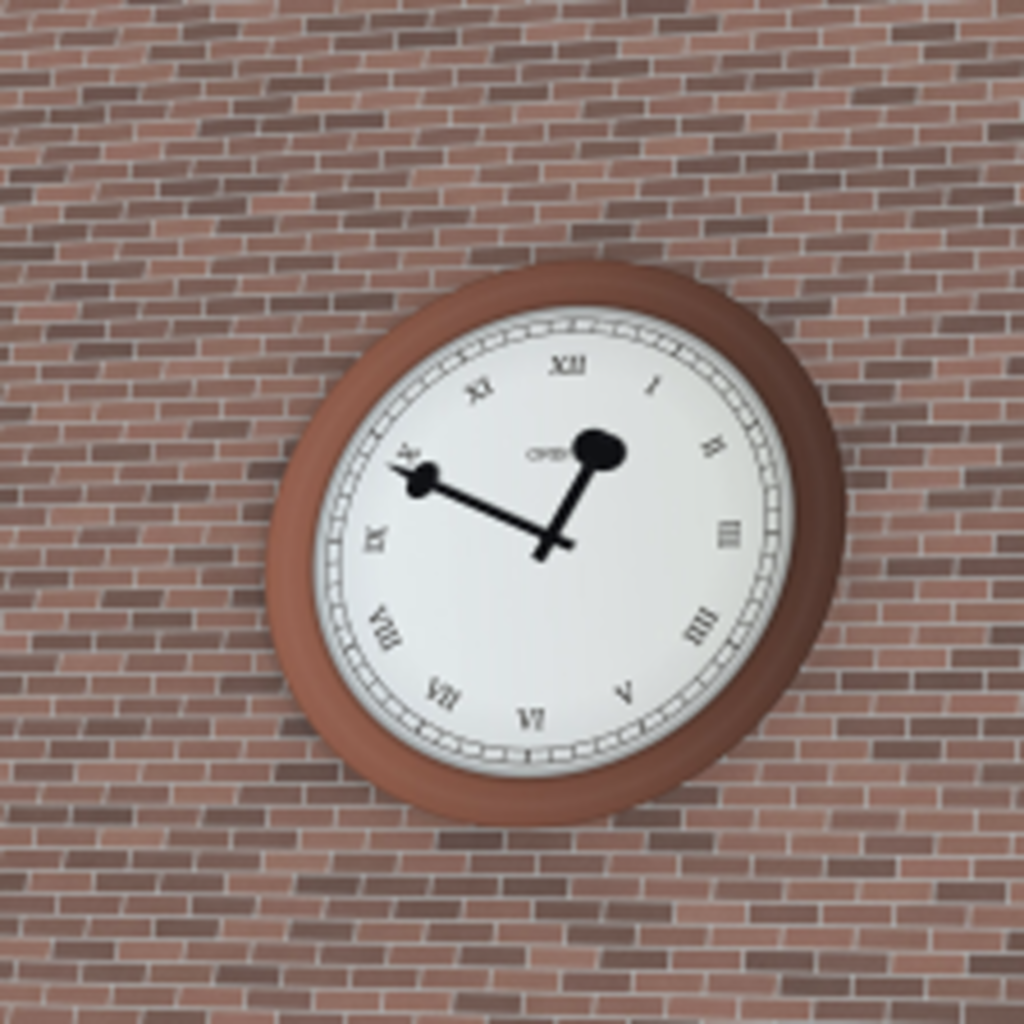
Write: 12:49
